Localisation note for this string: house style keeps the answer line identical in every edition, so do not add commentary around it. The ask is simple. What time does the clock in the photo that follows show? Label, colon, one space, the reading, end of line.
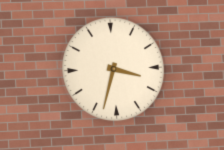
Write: 3:33
